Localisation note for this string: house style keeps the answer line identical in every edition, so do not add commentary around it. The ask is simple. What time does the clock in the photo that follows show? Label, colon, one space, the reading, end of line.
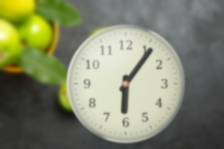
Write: 6:06
